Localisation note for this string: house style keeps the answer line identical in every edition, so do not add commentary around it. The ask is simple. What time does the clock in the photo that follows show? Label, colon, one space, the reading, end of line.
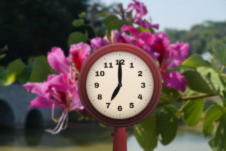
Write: 7:00
